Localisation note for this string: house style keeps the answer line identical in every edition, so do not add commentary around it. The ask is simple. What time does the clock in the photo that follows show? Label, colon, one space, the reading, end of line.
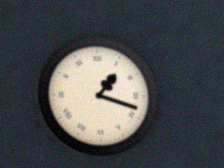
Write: 1:18
